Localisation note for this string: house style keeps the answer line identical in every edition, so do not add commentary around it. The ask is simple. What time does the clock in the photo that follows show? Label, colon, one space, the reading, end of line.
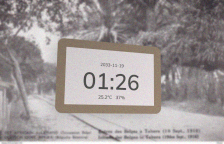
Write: 1:26
